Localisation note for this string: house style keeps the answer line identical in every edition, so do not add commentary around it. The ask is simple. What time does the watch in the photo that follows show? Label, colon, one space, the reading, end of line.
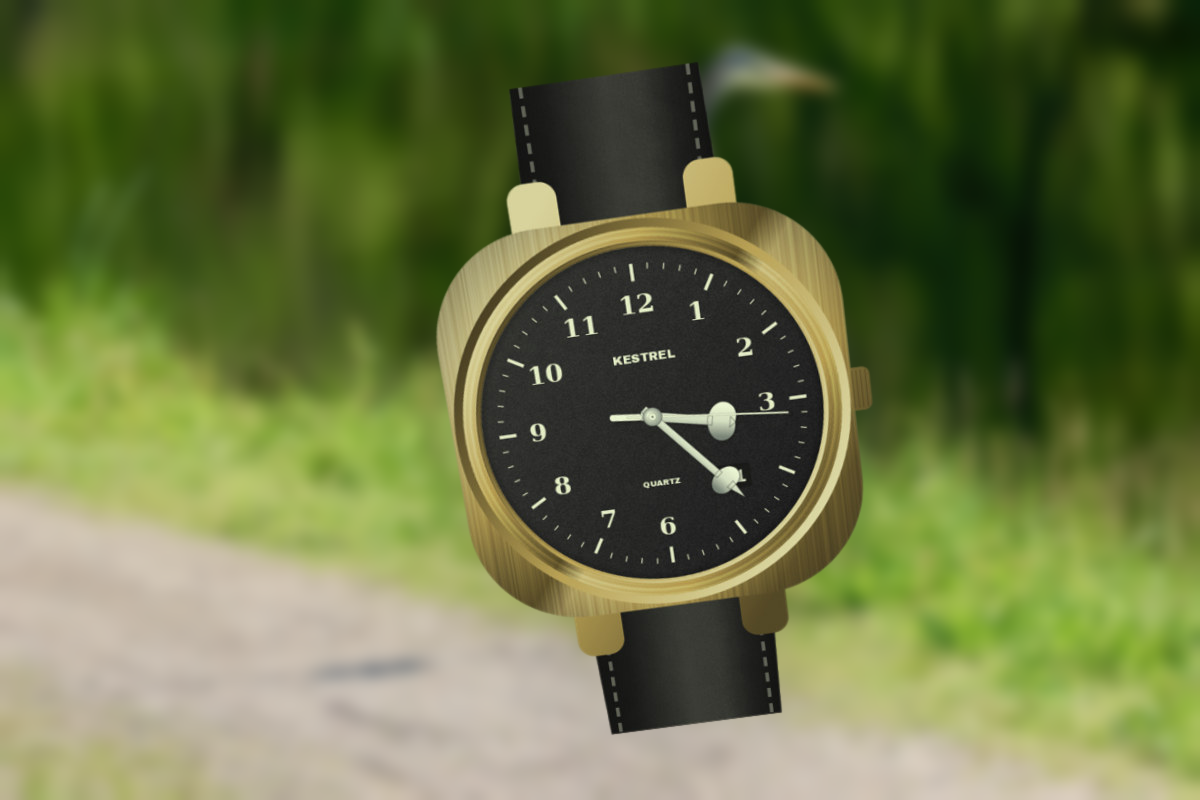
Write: 3:23:16
